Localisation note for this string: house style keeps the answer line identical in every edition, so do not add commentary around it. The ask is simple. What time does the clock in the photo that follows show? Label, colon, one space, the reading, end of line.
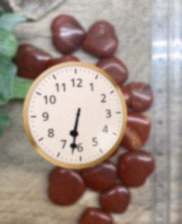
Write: 6:32
